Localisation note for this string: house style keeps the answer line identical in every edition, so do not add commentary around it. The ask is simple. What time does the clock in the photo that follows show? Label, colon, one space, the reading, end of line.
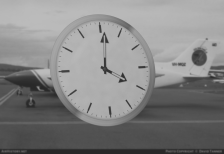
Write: 4:01
